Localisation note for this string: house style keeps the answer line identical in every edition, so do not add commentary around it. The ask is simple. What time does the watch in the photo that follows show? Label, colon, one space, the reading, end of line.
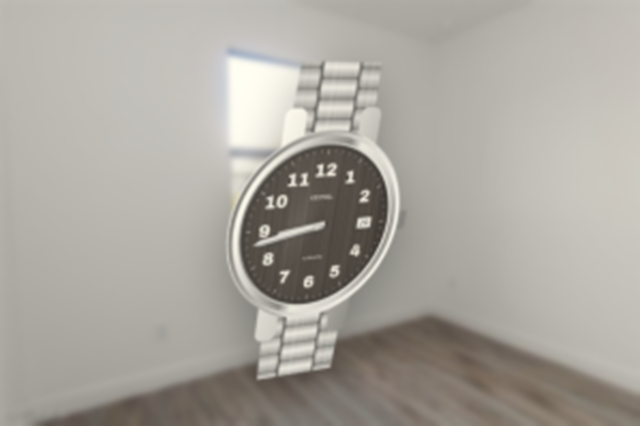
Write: 8:43
